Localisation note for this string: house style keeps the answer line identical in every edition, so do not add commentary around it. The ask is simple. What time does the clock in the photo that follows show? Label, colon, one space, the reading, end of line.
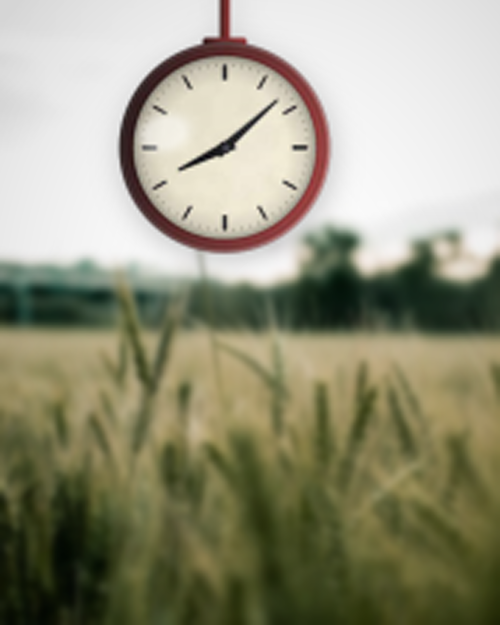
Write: 8:08
